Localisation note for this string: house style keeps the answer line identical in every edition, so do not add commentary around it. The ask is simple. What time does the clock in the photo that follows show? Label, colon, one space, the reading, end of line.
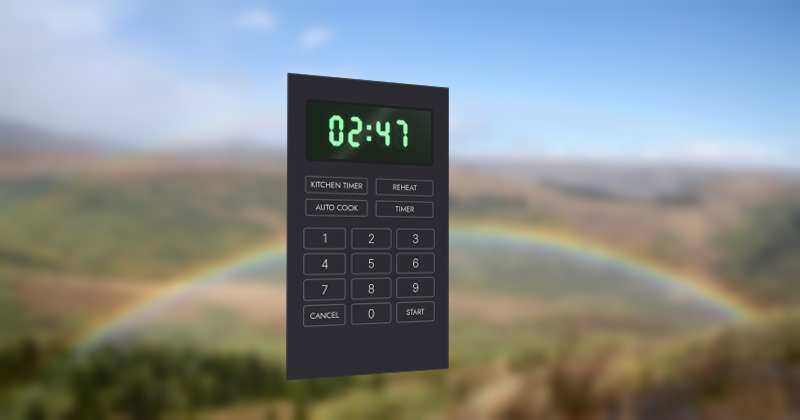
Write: 2:47
